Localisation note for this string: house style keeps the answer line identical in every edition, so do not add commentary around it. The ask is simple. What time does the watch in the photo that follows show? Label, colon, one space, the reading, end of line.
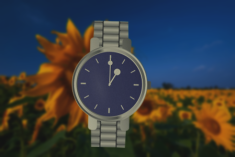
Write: 1:00
